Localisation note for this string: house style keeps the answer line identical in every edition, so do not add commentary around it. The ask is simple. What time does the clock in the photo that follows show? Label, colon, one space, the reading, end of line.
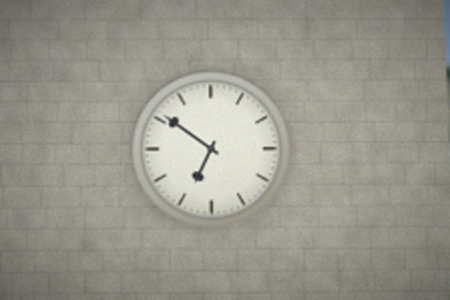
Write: 6:51
